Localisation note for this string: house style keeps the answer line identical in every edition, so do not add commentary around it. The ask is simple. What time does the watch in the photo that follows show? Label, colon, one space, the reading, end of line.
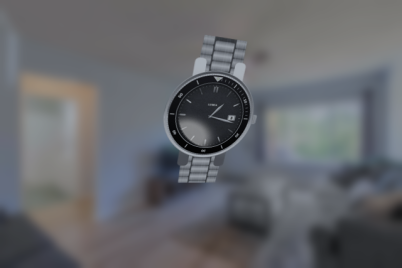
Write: 1:17
